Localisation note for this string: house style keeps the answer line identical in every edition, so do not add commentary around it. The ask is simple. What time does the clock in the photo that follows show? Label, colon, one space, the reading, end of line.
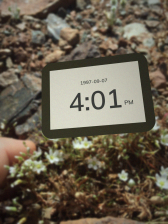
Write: 4:01
